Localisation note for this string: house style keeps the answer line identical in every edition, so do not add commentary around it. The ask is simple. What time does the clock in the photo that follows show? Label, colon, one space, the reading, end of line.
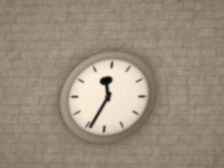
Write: 11:34
